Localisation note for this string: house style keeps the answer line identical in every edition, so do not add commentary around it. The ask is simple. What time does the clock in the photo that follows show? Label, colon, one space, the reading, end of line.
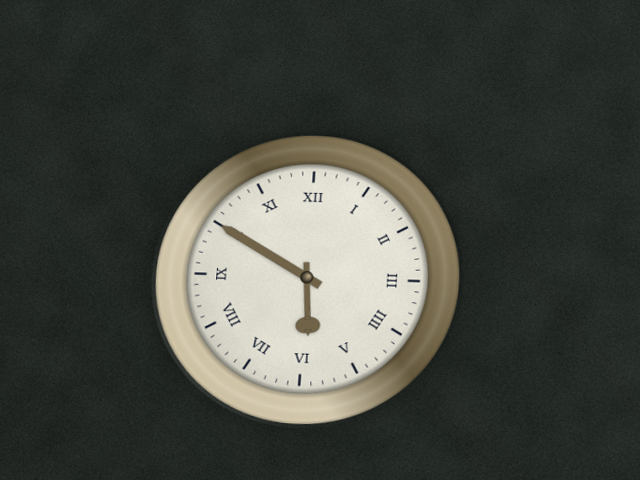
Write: 5:50
